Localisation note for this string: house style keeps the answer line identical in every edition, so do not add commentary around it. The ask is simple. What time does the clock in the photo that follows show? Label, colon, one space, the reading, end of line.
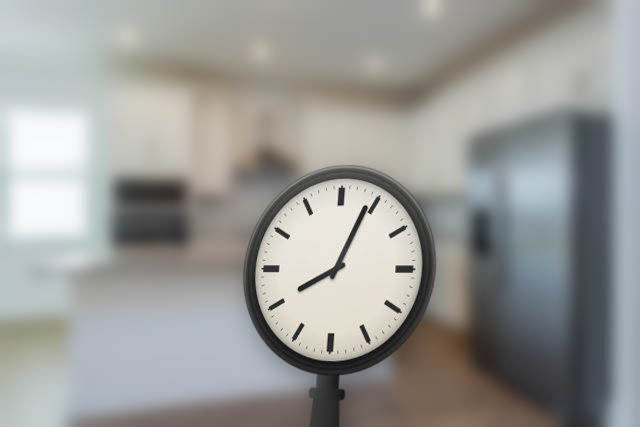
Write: 8:04
